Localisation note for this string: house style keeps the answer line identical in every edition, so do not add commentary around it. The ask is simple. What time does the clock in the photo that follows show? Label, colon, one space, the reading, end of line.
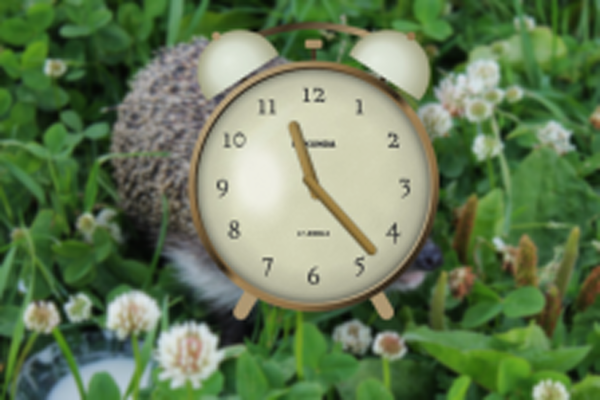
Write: 11:23
